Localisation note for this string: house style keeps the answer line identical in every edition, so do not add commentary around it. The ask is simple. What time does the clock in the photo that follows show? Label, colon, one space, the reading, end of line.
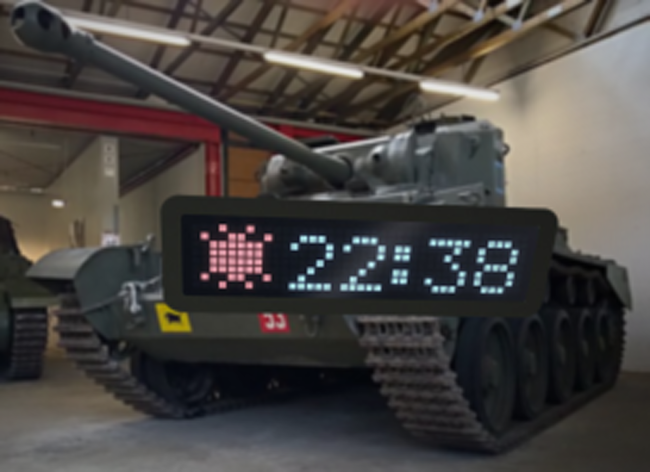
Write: 22:38
